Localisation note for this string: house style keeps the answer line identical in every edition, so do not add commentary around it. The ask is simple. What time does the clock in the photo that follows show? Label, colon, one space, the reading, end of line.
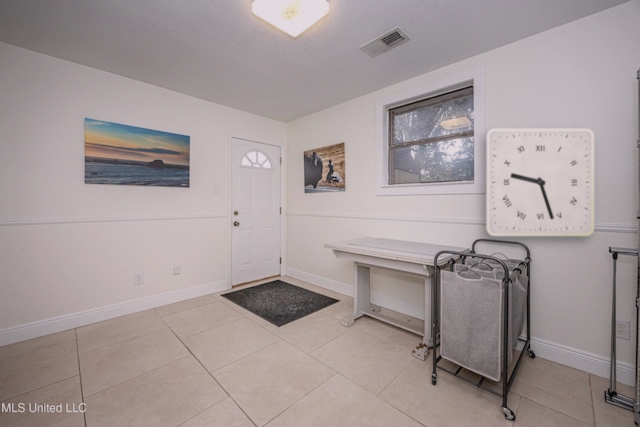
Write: 9:27
